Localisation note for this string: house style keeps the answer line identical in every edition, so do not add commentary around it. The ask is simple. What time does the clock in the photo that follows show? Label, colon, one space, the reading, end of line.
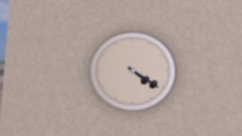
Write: 4:21
